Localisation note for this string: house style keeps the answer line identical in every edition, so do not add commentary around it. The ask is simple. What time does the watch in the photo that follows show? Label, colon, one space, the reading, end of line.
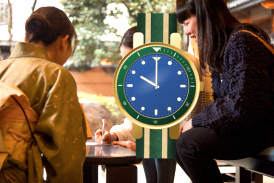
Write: 10:00
